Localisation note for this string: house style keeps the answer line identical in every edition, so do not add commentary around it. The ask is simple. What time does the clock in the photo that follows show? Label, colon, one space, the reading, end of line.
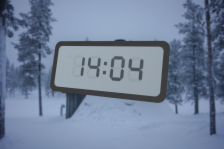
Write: 14:04
